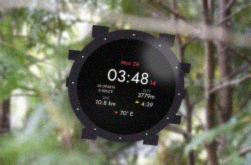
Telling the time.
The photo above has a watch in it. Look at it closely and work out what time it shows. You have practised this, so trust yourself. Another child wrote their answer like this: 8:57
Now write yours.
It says 3:48
